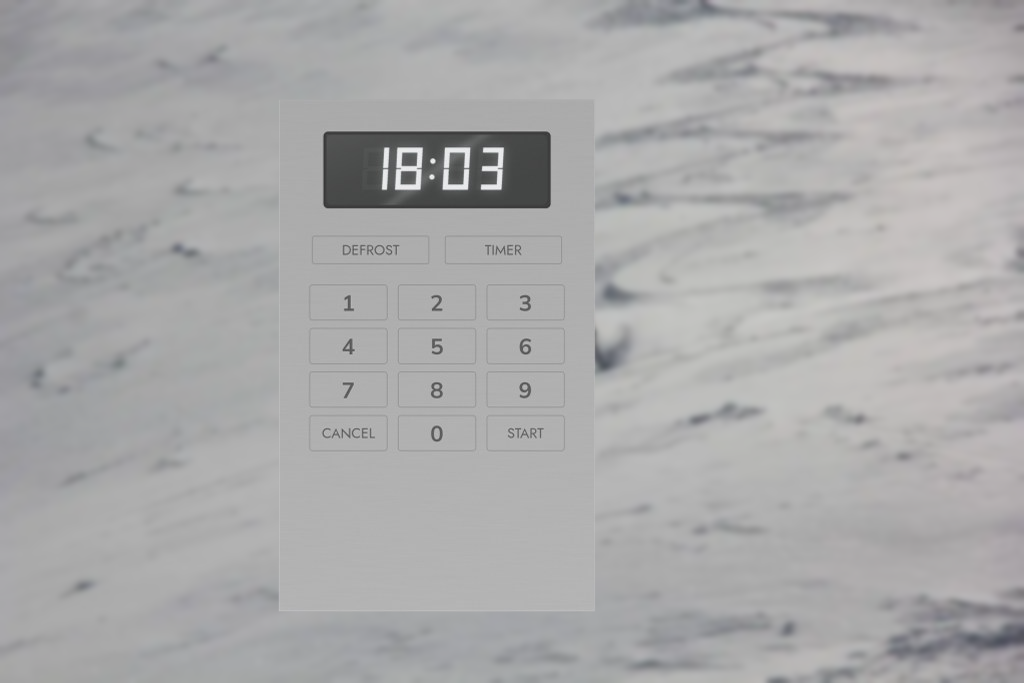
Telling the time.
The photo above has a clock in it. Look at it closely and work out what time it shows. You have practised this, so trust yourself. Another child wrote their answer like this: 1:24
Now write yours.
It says 18:03
